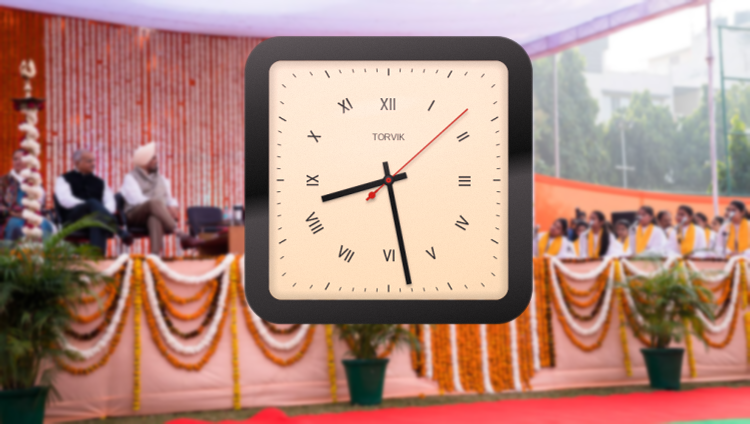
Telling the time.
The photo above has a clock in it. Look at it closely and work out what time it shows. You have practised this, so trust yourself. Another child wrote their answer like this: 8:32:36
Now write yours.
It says 8:28:08
